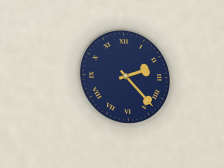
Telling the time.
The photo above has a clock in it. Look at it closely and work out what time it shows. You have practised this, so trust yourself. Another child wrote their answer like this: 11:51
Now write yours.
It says 2:23
